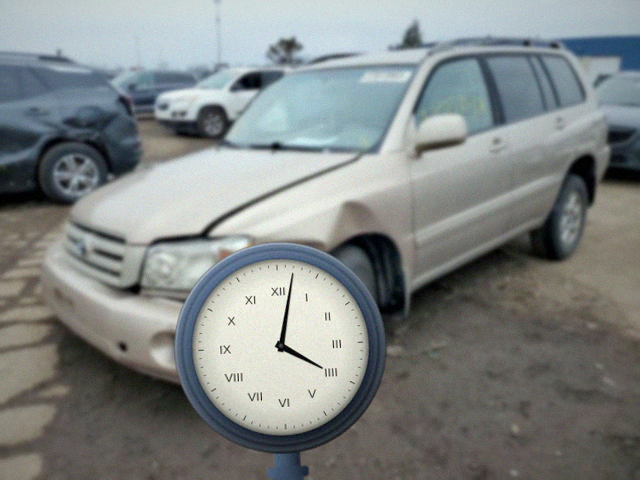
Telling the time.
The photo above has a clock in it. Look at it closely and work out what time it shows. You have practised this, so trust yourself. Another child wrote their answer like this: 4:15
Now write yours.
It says 4:02
